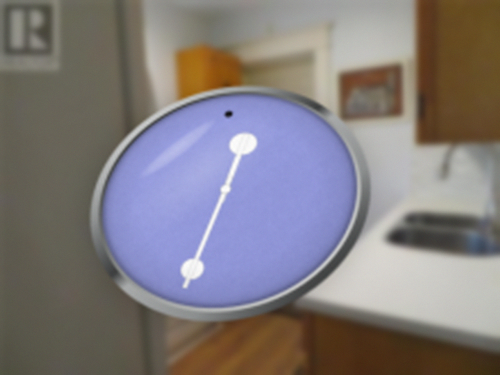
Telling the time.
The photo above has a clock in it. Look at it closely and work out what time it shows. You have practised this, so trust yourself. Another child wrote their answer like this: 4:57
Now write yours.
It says 12:33
